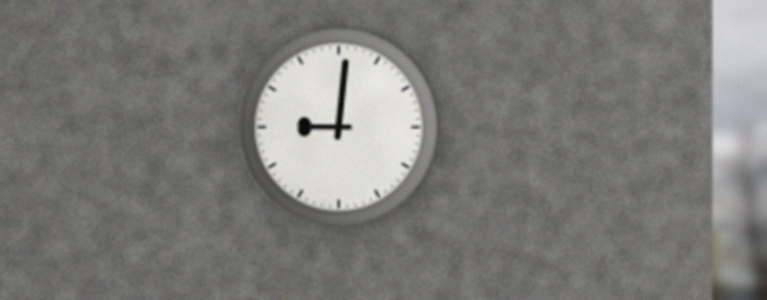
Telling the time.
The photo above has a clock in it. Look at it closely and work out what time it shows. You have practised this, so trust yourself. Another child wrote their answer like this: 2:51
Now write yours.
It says 9:01
